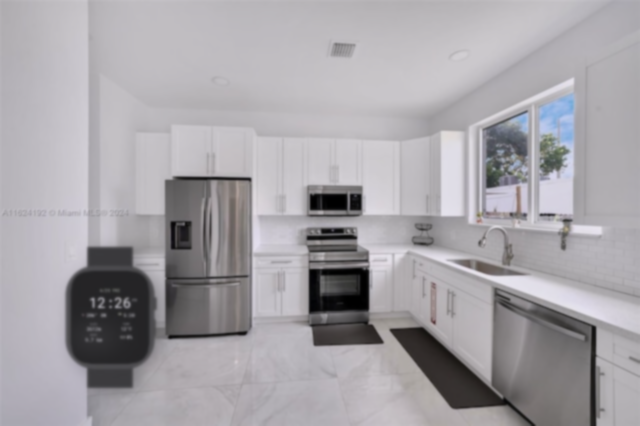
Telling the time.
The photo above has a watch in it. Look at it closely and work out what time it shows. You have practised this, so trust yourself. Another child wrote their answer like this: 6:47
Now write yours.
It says 12:26
